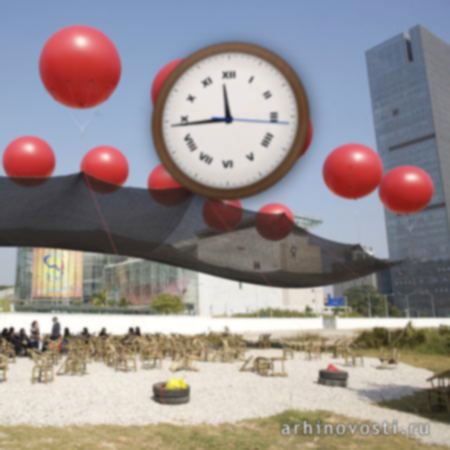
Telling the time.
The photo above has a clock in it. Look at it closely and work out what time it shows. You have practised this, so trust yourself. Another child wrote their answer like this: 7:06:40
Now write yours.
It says 11:44:16
